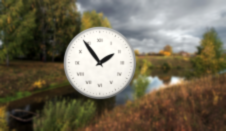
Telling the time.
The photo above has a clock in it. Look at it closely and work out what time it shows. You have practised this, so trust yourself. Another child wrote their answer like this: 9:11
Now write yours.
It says 1:54
